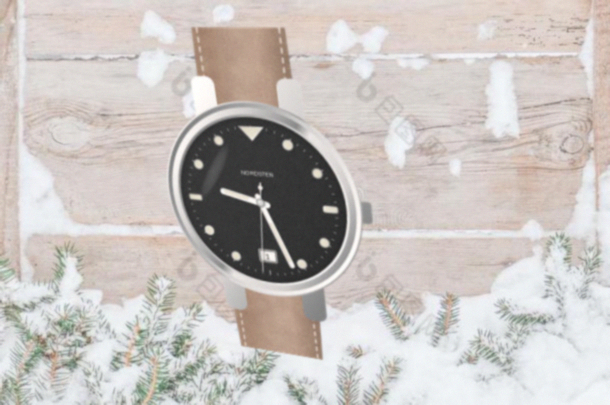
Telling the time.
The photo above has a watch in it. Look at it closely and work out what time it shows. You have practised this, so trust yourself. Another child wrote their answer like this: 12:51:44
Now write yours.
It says 9:26:31
